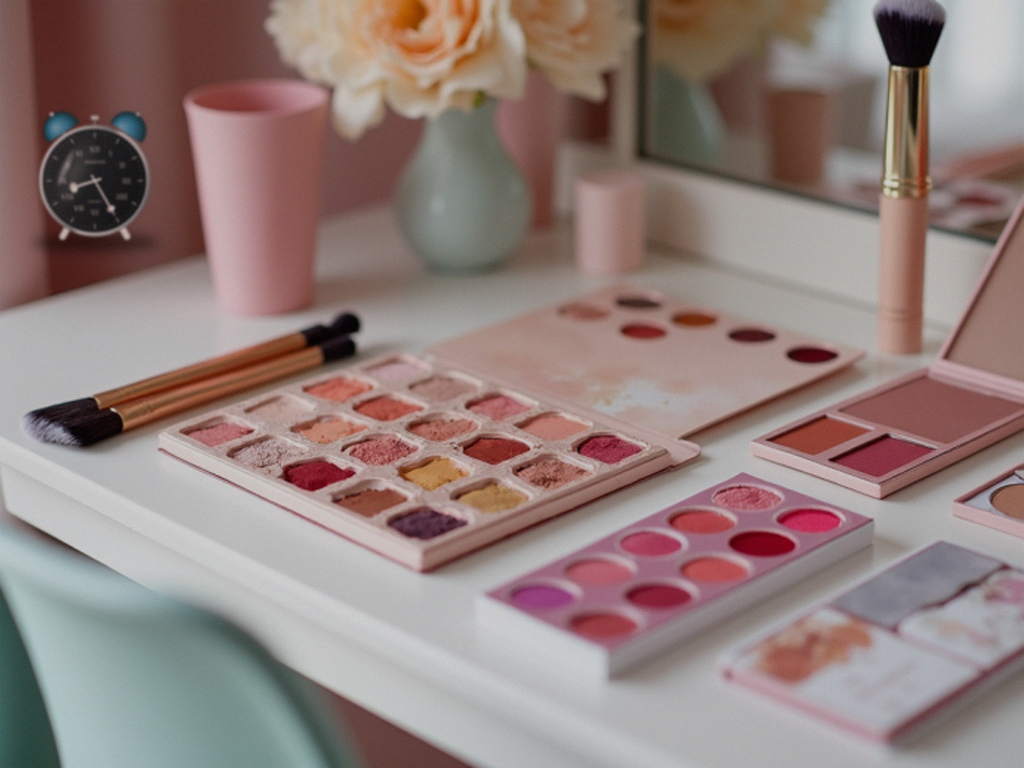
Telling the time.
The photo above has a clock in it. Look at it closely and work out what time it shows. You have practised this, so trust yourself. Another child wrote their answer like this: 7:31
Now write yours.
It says 8:25
